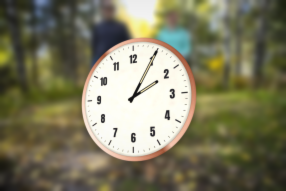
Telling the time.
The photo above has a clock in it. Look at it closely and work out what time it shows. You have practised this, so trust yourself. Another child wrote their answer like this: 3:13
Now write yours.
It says 2:05
